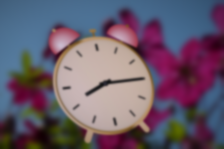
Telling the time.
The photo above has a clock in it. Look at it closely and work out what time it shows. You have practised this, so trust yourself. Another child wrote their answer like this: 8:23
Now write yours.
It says 8:15
